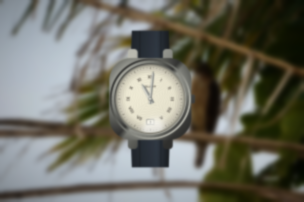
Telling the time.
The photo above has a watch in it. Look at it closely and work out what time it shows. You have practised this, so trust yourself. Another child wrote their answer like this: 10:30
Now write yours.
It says 11:01
